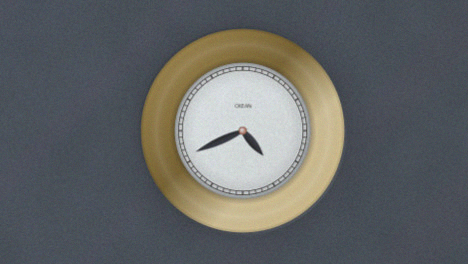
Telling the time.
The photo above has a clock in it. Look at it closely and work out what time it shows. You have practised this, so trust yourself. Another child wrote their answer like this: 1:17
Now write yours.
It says 4:41
